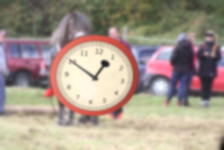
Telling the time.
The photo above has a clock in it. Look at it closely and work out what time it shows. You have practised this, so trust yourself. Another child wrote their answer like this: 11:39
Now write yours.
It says 12:50
